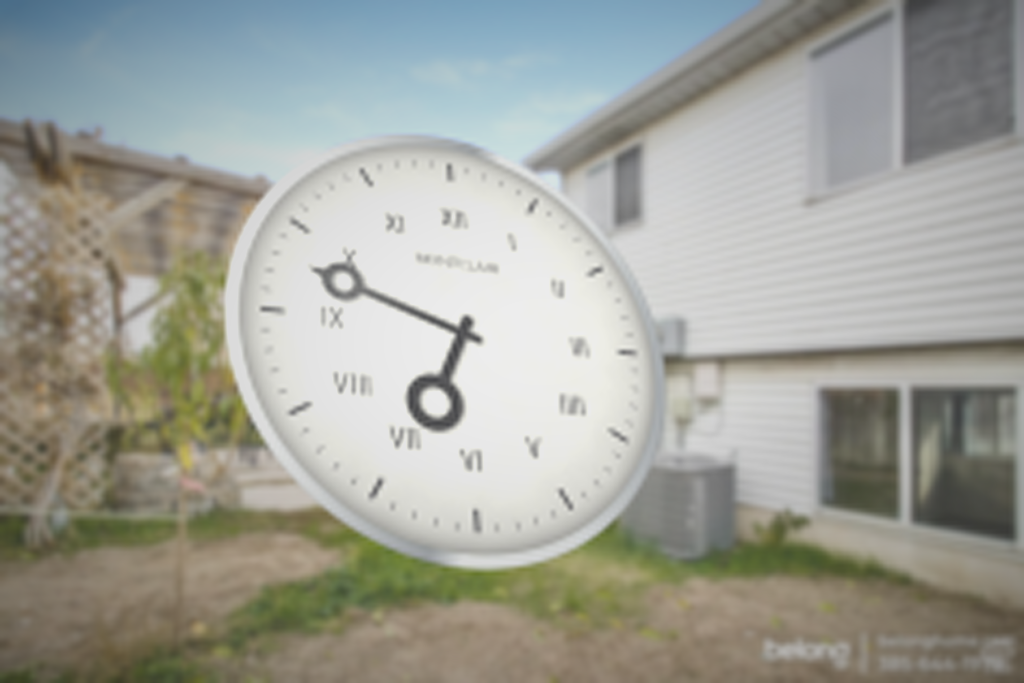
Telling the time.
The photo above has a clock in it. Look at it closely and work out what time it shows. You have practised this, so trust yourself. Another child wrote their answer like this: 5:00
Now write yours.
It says 6:48
